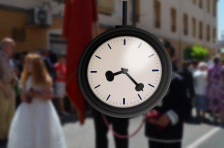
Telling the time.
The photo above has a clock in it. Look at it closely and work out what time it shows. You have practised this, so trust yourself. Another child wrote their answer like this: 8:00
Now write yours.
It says 8:23
